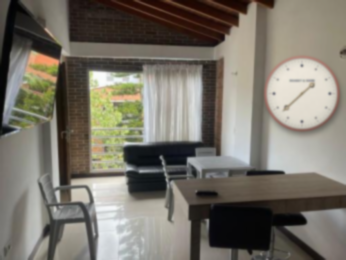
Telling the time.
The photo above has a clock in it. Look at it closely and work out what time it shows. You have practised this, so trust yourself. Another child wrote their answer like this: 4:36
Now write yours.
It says 1:38
